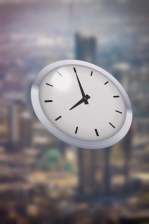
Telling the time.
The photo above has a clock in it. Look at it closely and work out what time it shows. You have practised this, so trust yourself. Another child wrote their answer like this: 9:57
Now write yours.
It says 8:00
